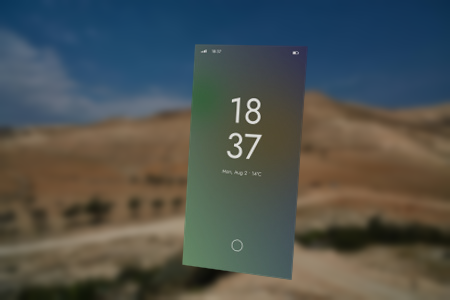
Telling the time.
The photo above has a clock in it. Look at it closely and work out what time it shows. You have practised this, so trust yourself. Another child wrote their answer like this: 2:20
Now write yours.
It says 18:37
